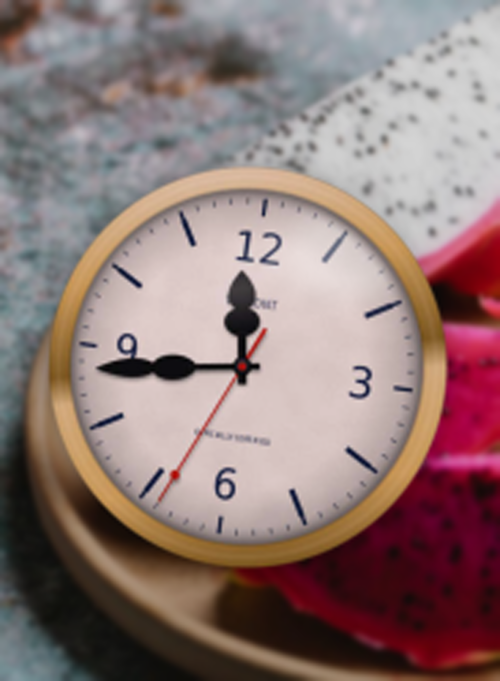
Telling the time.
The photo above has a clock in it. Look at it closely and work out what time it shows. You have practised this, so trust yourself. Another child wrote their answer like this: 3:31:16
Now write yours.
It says 11:43:34
